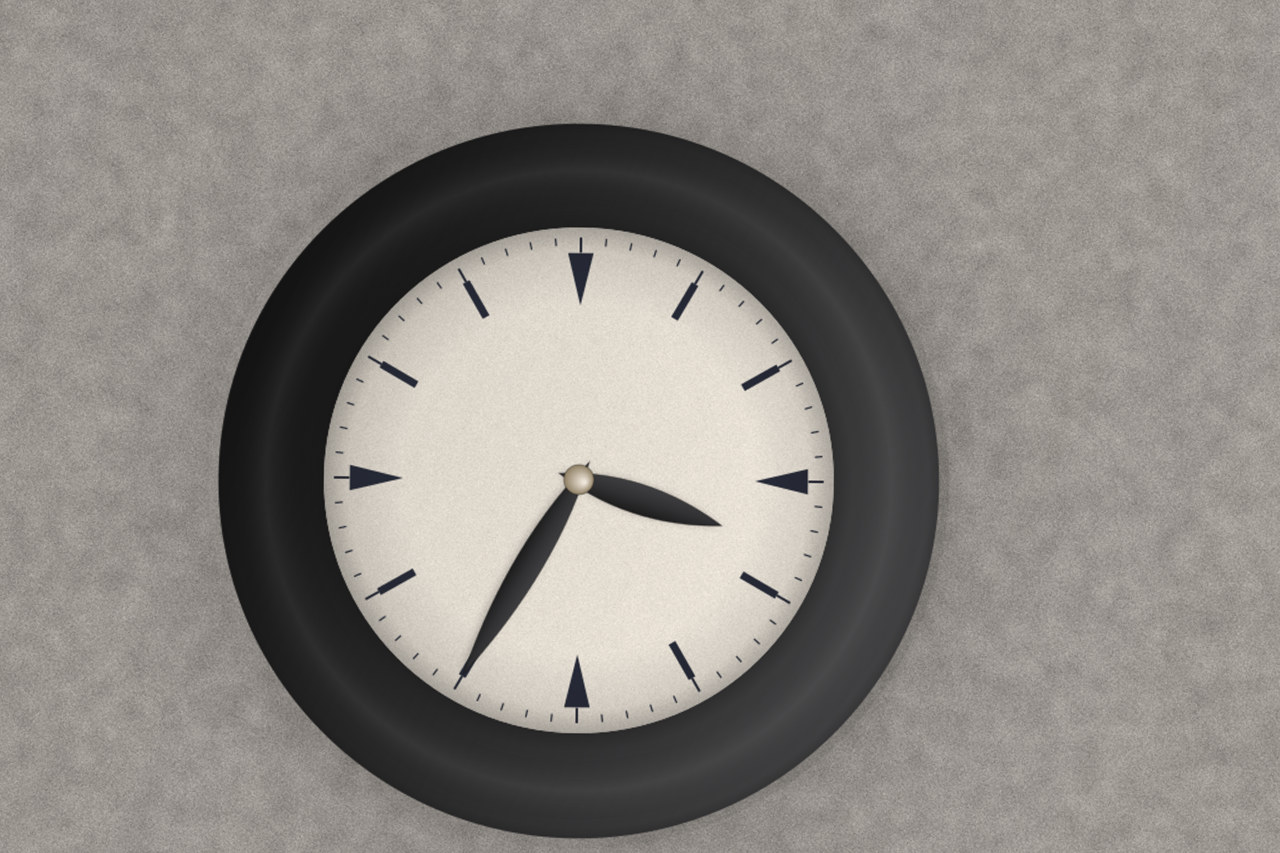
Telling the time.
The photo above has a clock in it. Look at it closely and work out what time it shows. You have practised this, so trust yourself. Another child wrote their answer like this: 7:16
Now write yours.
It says 3:35
